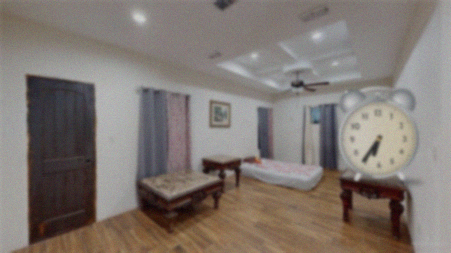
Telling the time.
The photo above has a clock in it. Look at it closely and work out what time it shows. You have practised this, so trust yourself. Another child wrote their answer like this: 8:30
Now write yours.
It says 6:36
